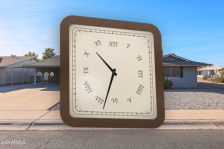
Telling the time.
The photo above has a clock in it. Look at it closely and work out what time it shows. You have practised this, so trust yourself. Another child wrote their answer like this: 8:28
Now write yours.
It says 10:33
